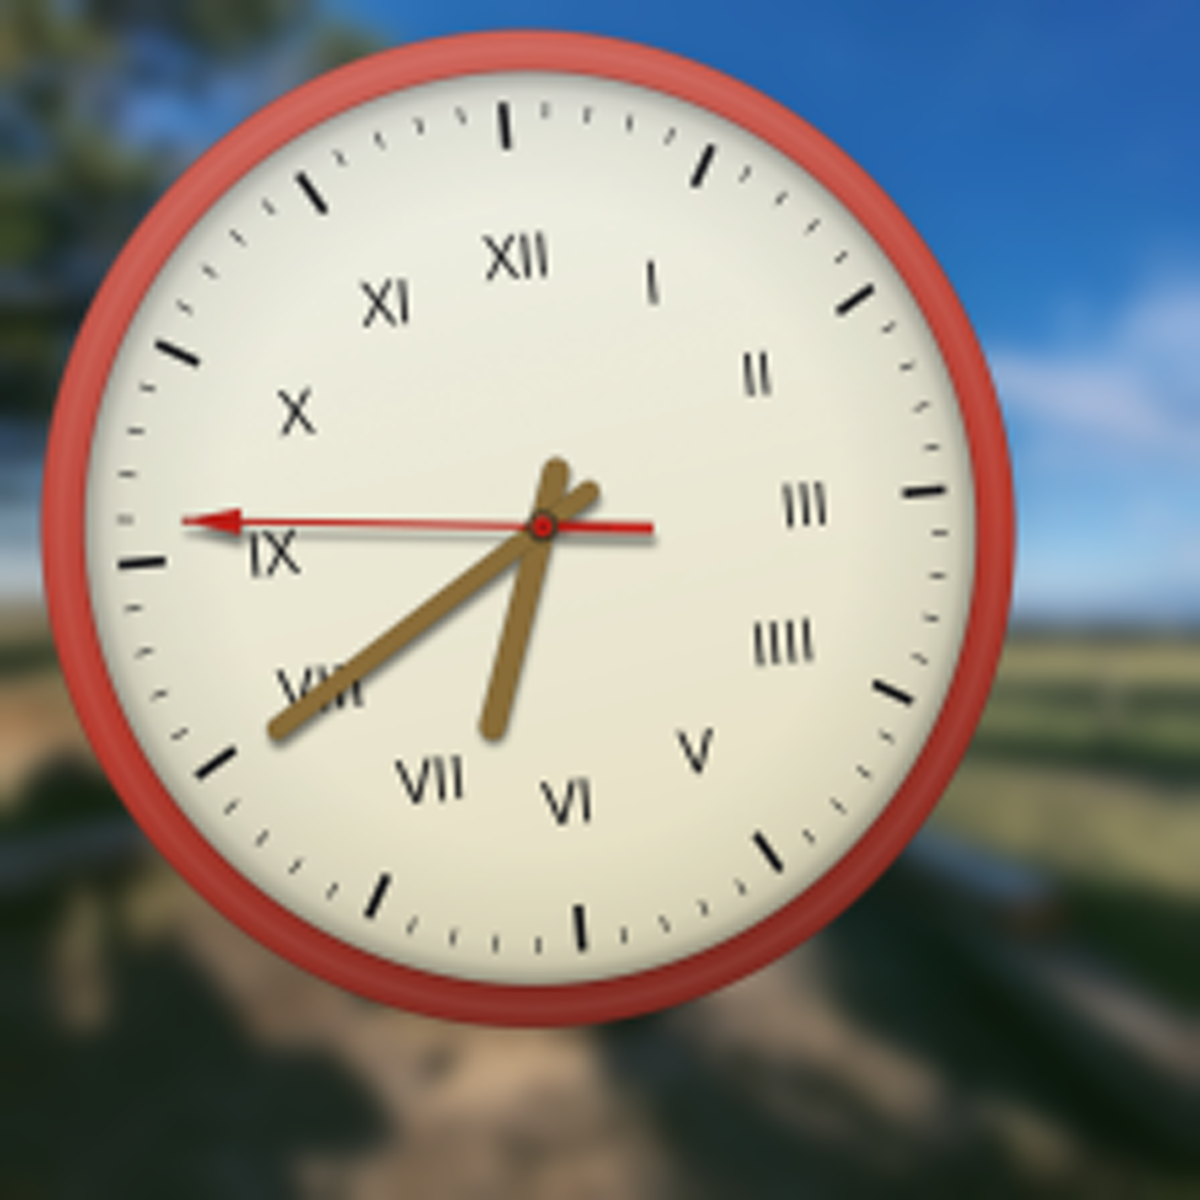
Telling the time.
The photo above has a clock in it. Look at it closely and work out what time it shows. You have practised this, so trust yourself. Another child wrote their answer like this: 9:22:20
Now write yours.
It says 6:39:46
